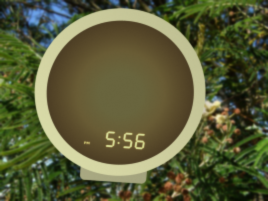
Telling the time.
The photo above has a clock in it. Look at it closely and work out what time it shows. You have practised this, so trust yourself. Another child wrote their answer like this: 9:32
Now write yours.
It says 5:56
